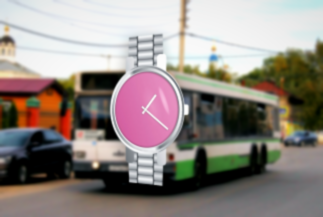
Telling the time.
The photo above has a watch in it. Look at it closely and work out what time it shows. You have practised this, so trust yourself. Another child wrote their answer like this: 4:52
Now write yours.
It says 1:21
